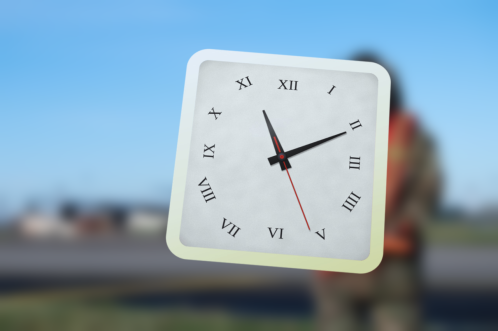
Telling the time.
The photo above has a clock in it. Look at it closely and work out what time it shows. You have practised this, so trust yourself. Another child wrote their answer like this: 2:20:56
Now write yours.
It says 11:10:26
